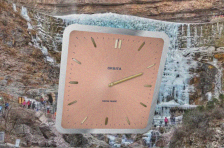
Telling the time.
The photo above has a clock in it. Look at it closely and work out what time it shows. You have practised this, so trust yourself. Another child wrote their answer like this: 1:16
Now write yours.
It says 2:11
